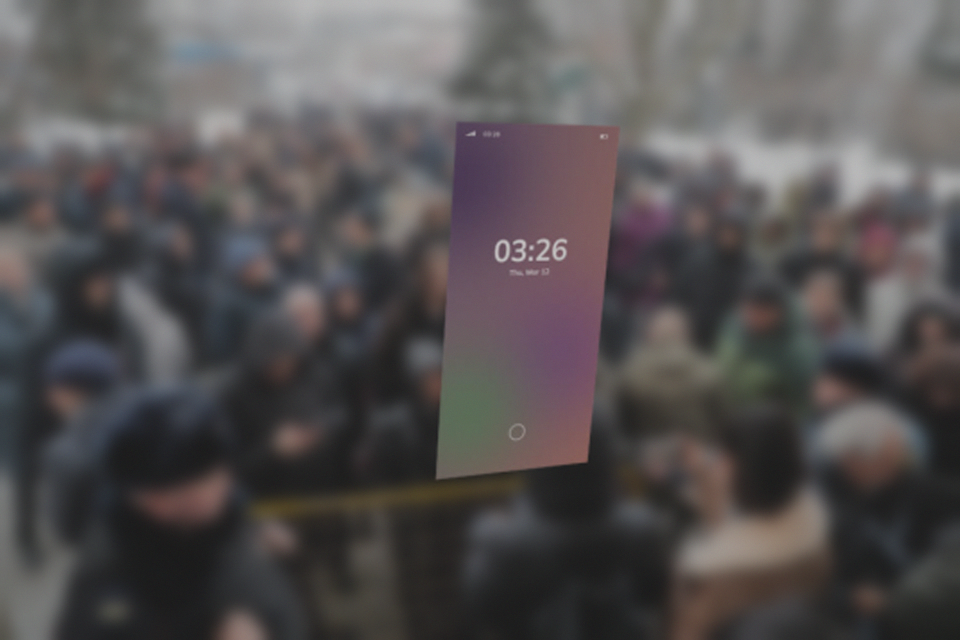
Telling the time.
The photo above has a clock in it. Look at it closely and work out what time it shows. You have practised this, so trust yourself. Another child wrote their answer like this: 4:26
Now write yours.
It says 3:26
